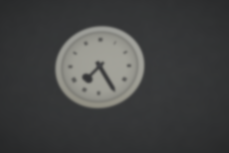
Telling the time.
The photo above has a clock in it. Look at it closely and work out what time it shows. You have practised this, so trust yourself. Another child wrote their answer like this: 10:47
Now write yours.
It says 7:25
